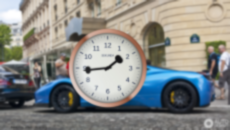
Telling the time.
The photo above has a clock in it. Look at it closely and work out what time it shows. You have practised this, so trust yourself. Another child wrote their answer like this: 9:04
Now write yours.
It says 1:44
